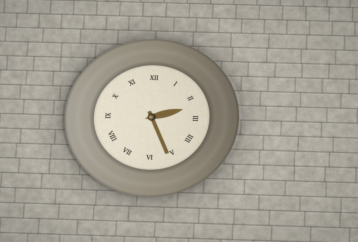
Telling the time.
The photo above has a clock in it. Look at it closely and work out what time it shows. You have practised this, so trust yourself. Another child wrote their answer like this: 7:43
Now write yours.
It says 2:26
